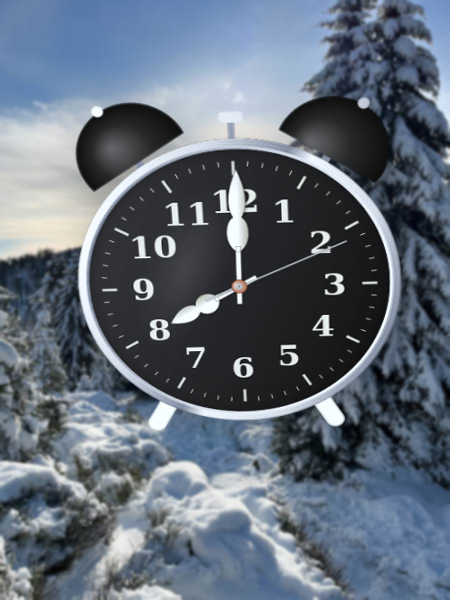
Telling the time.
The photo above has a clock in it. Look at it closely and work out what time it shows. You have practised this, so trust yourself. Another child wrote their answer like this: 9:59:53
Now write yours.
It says 8:00:11
